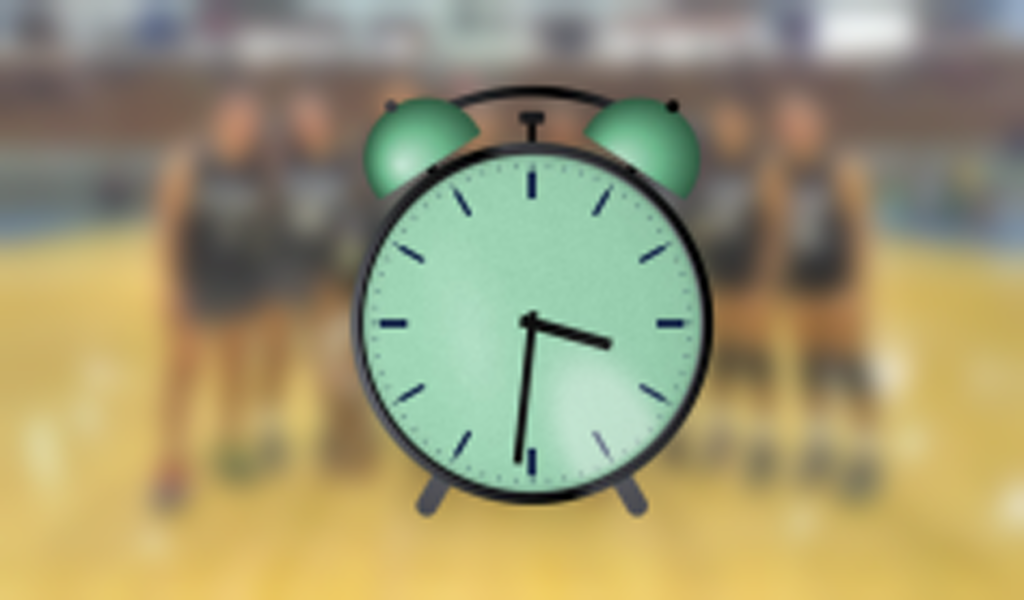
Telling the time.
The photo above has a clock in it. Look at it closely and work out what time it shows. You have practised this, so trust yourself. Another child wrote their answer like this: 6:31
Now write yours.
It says 3:31
